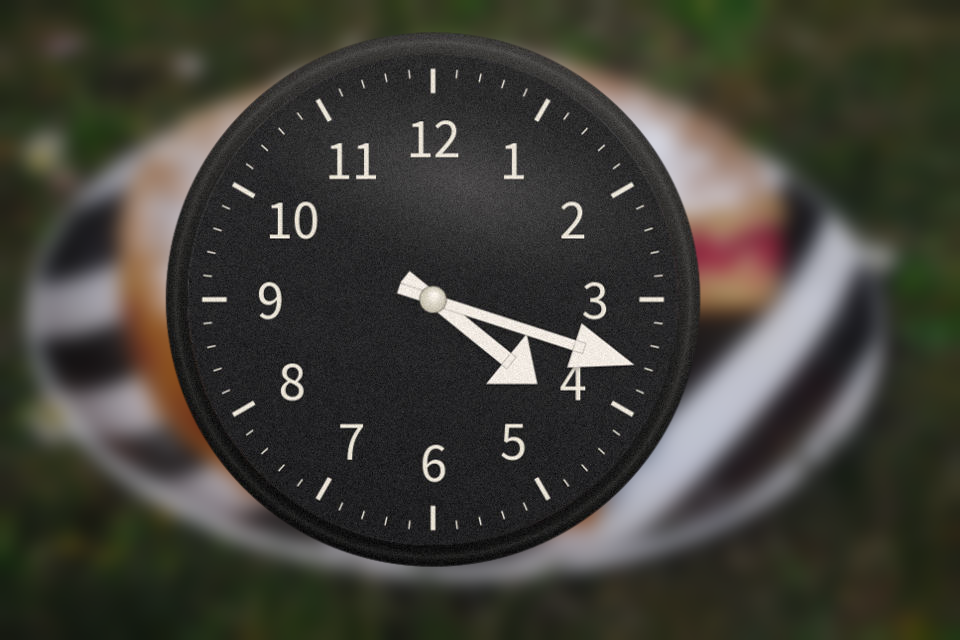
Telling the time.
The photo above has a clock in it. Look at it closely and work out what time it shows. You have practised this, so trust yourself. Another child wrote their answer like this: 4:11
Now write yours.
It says 4:18
